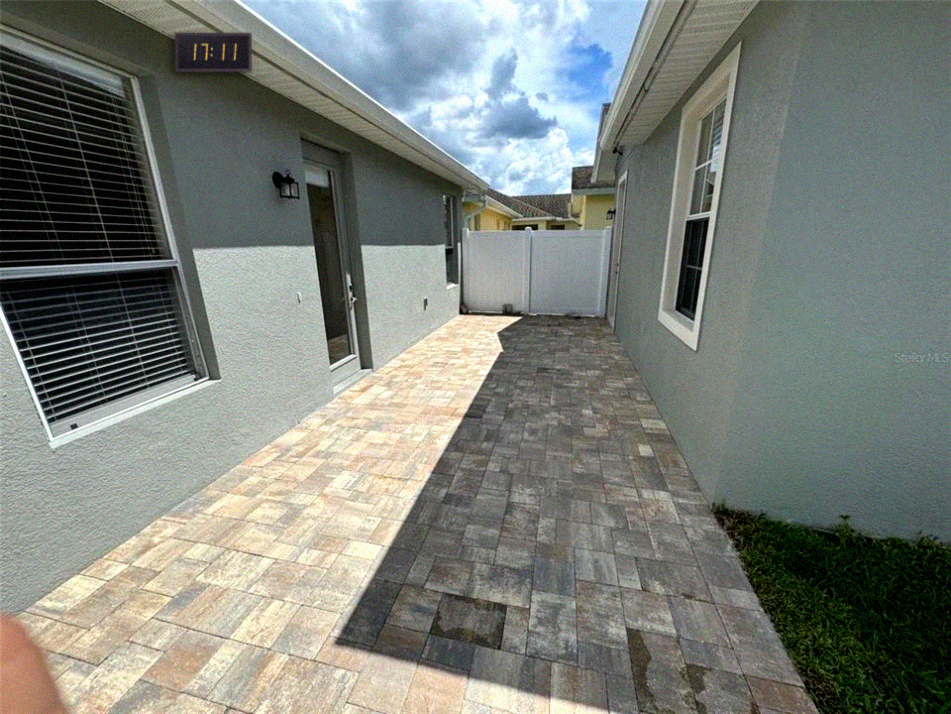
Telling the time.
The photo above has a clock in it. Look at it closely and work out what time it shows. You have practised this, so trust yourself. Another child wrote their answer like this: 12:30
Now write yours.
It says 17:11
